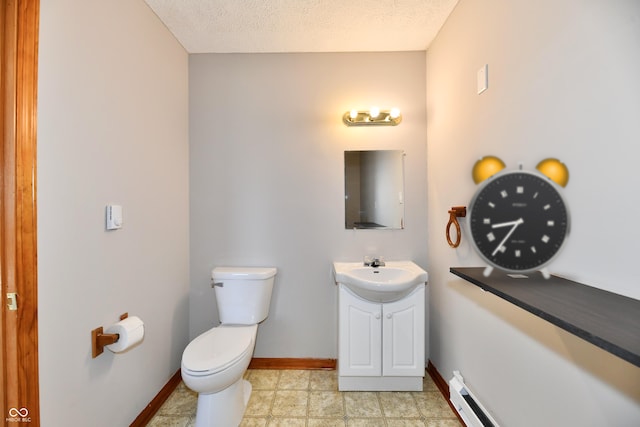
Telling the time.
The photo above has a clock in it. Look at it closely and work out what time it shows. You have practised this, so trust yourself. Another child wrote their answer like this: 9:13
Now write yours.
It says 8:36
